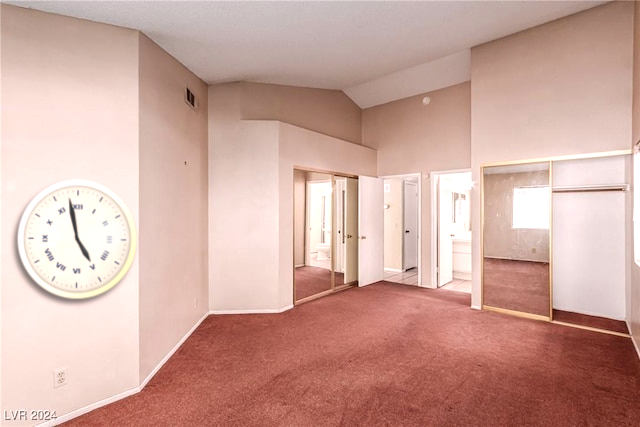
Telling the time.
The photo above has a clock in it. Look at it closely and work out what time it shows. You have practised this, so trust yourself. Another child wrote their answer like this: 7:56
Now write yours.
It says 4:58
